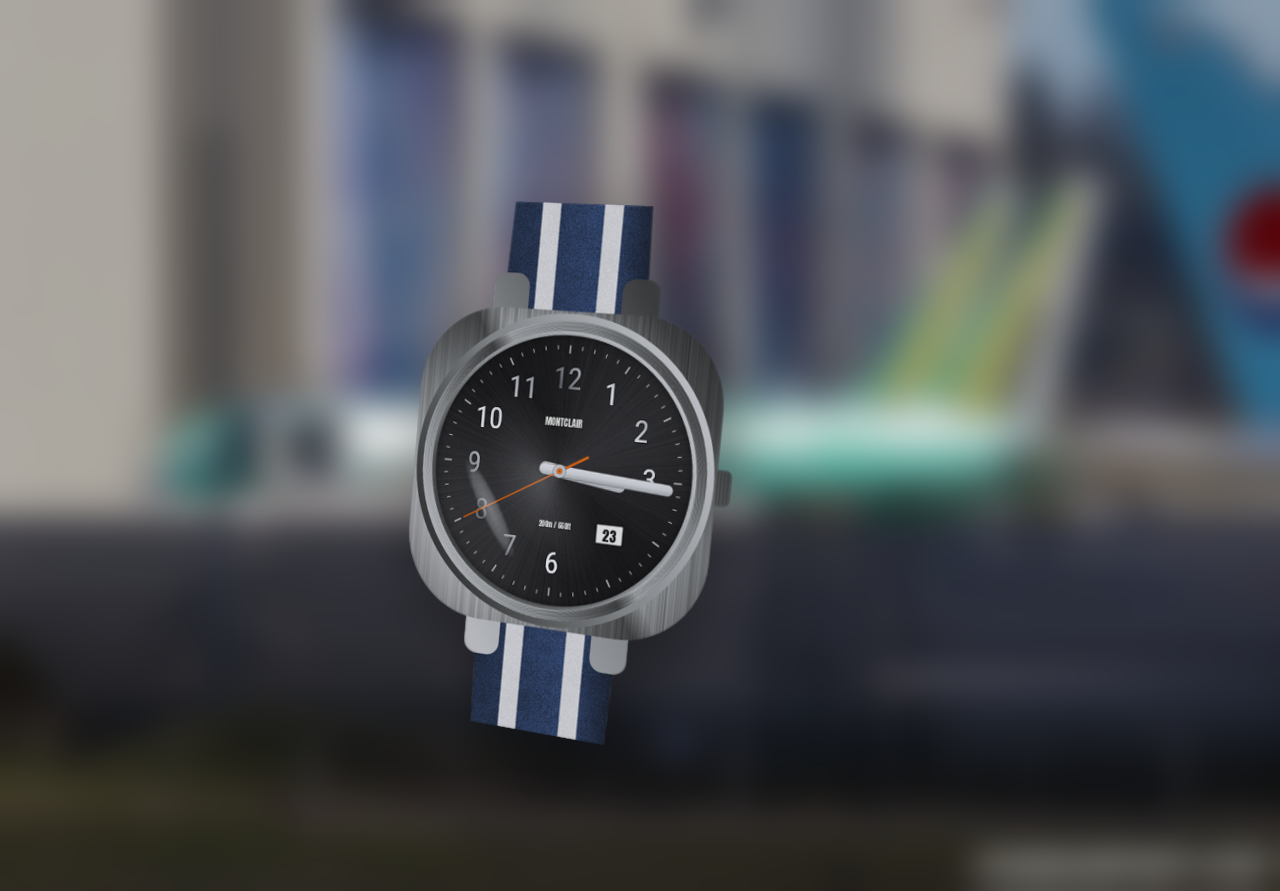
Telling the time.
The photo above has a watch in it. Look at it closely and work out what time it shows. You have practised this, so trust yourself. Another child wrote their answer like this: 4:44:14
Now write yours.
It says 3:15:40
